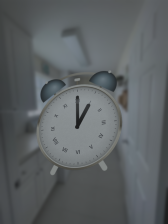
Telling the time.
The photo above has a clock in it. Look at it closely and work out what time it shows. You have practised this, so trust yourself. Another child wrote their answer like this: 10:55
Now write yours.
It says 1:00
